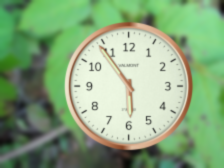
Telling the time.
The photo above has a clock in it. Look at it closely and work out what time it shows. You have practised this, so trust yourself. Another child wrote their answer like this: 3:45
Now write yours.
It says 5:54
